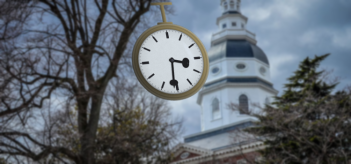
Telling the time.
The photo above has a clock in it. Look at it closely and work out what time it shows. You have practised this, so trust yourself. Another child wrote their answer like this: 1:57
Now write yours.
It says 3:31
